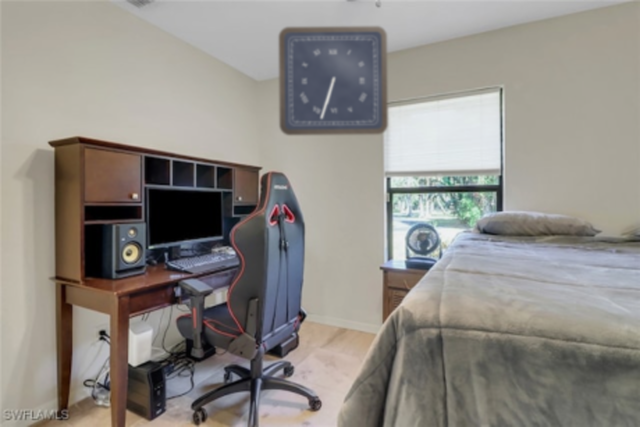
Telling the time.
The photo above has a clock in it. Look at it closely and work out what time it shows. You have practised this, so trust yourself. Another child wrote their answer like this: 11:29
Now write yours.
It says 6:33
